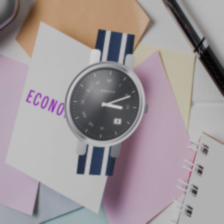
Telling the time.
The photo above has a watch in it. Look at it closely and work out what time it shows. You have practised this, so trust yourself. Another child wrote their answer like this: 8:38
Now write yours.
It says 3:11
